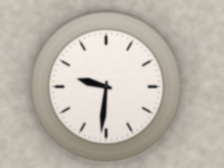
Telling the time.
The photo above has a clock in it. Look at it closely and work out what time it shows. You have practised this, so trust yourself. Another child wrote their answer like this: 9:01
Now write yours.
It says 9:31
